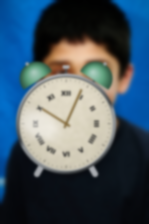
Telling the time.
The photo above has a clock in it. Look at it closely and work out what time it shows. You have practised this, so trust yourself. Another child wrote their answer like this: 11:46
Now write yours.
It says 10:04
